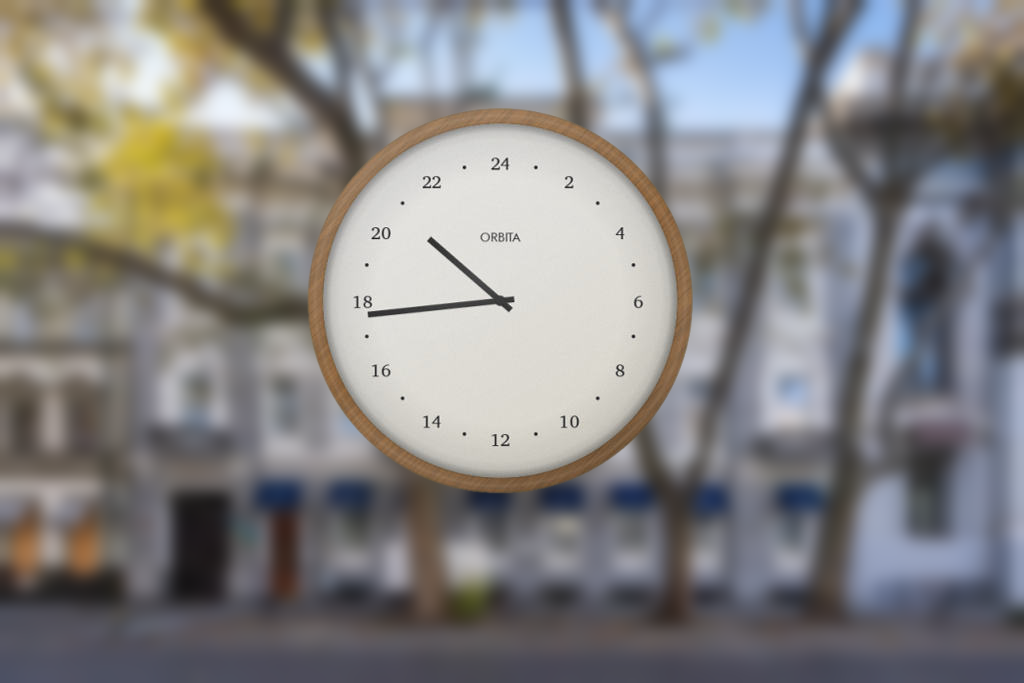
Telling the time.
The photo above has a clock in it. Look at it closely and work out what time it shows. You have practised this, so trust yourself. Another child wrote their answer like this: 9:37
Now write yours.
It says 20:44
